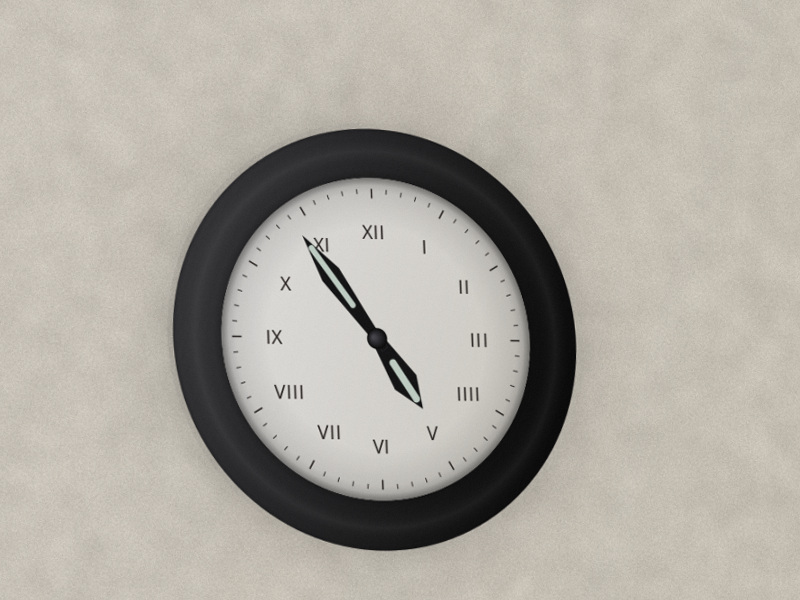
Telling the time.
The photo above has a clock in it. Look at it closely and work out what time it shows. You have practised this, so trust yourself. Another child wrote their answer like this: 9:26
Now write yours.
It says 4:54
